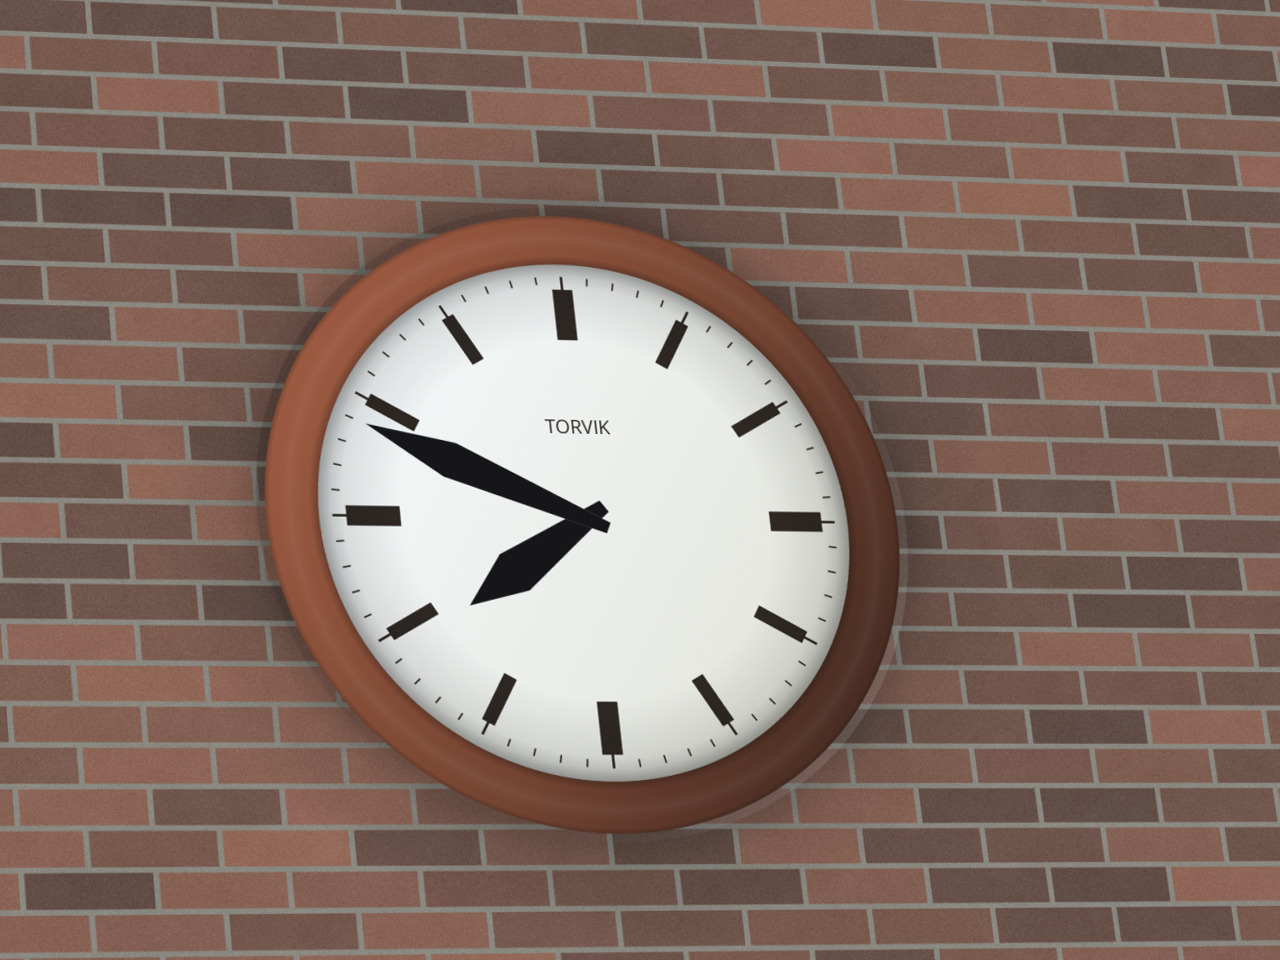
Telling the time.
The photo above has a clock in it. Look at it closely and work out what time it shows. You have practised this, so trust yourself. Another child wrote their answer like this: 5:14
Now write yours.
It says 7:49
